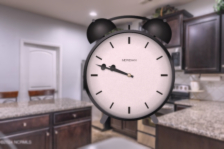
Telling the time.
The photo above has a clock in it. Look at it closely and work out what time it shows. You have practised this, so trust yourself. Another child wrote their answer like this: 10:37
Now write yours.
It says 9:48
